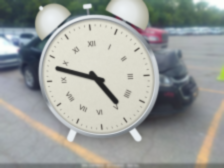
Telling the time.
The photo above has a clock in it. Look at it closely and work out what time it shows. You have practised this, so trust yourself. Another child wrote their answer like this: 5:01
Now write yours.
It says 4:48
